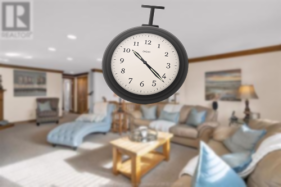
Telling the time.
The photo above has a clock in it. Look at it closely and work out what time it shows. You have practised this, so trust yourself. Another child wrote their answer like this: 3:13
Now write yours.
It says 10:22
